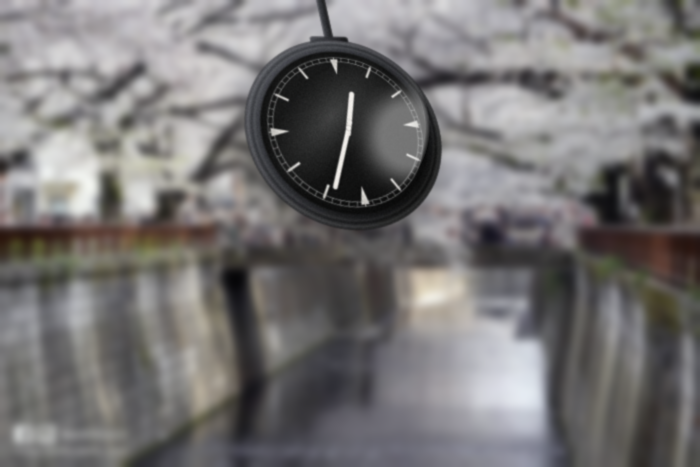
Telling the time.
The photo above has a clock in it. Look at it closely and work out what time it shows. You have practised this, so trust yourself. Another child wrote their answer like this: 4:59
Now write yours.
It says 12:34
